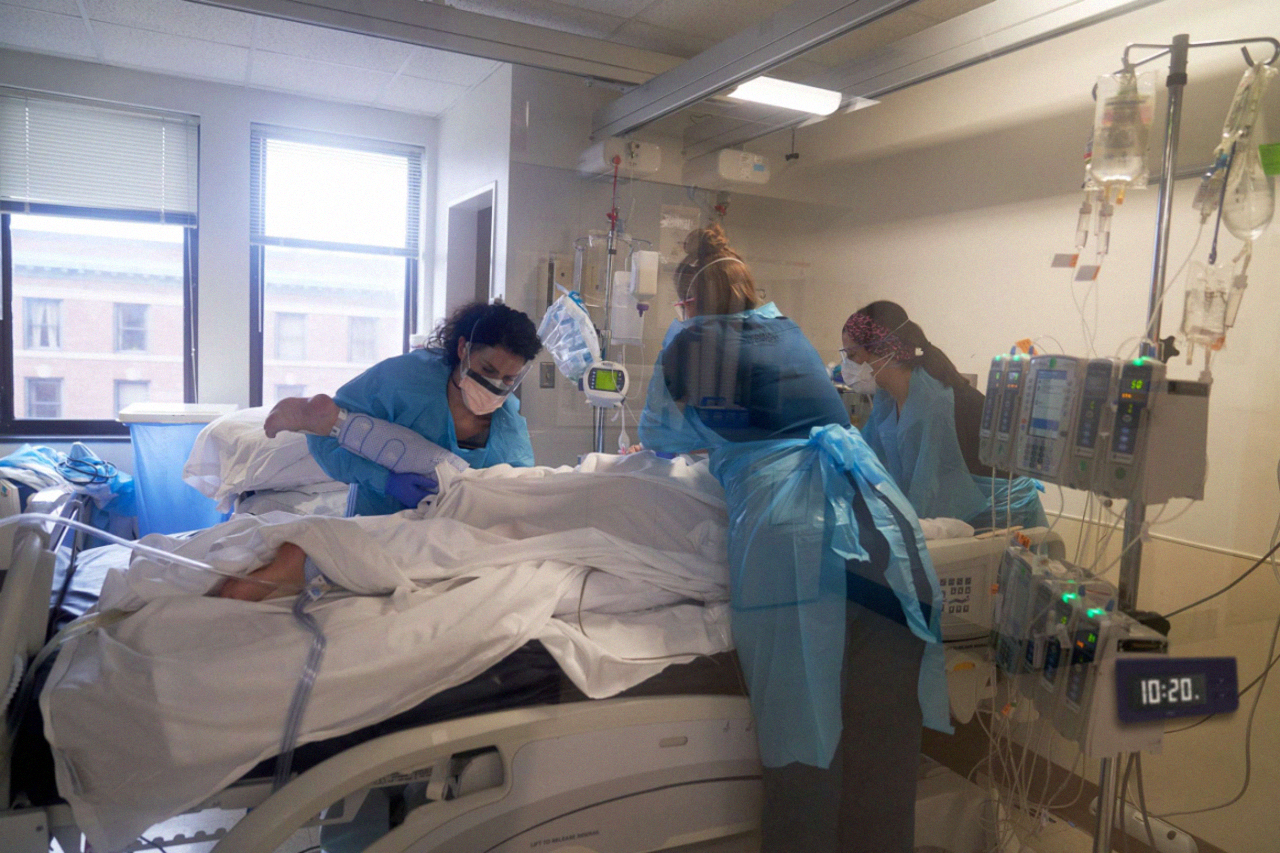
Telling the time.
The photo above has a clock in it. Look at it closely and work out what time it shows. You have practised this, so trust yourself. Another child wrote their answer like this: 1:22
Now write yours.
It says 10:20
